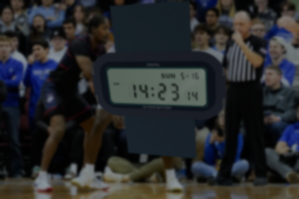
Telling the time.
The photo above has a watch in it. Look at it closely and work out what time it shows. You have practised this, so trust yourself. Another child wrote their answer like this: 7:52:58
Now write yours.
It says 14:23:14
